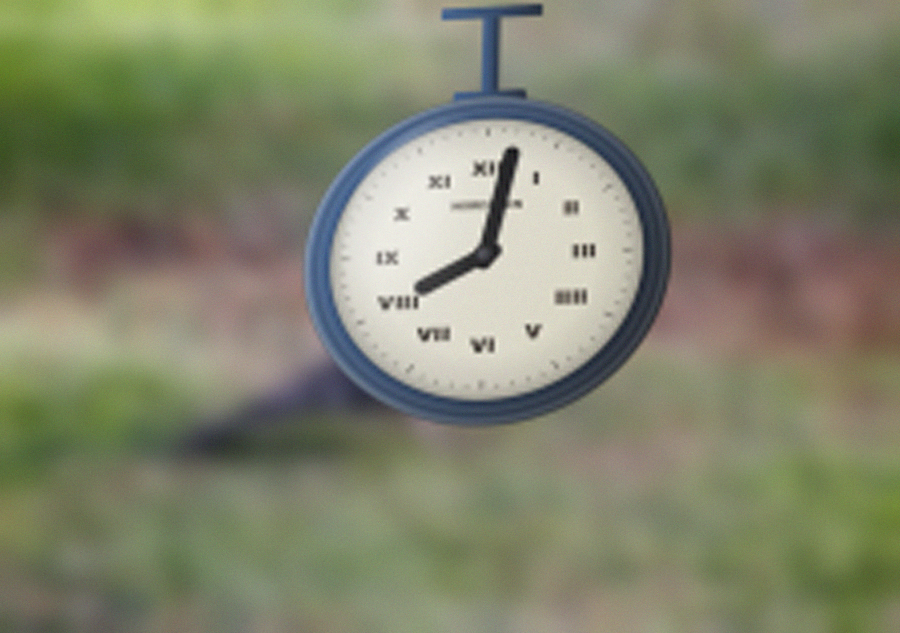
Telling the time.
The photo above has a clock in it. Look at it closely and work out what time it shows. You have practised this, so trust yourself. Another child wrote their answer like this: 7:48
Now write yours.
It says 8:02
